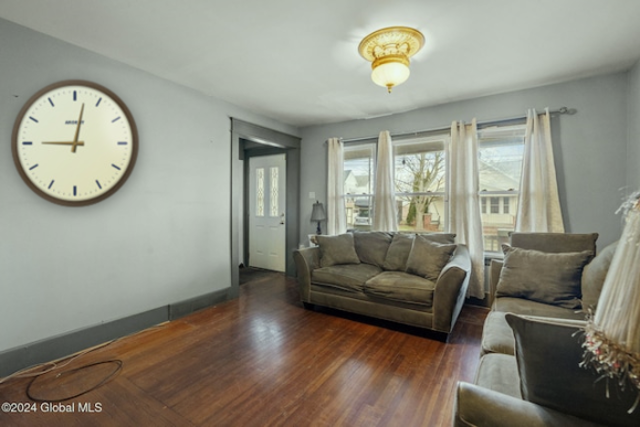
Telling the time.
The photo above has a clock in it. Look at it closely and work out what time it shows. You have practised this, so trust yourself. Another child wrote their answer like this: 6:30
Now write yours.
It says 9:02
